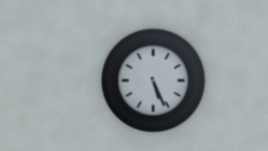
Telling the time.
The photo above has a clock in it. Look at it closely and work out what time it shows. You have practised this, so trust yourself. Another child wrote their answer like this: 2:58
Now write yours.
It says 5:26
